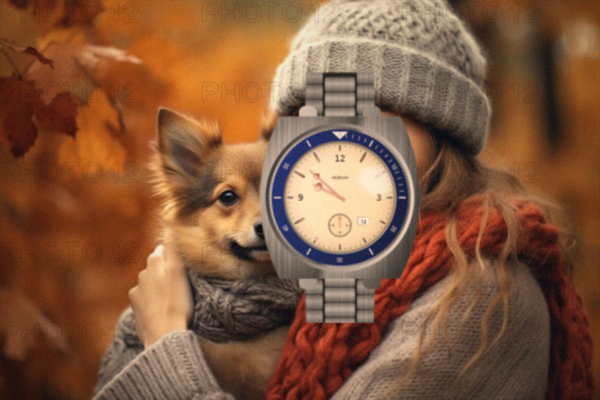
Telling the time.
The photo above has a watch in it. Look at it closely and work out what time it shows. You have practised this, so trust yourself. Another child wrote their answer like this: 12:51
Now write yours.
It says 9:52
